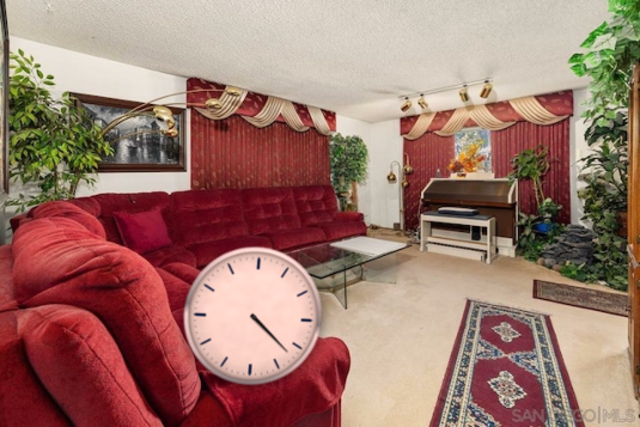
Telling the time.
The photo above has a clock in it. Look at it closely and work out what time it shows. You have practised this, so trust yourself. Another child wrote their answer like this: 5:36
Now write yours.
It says 4:22
